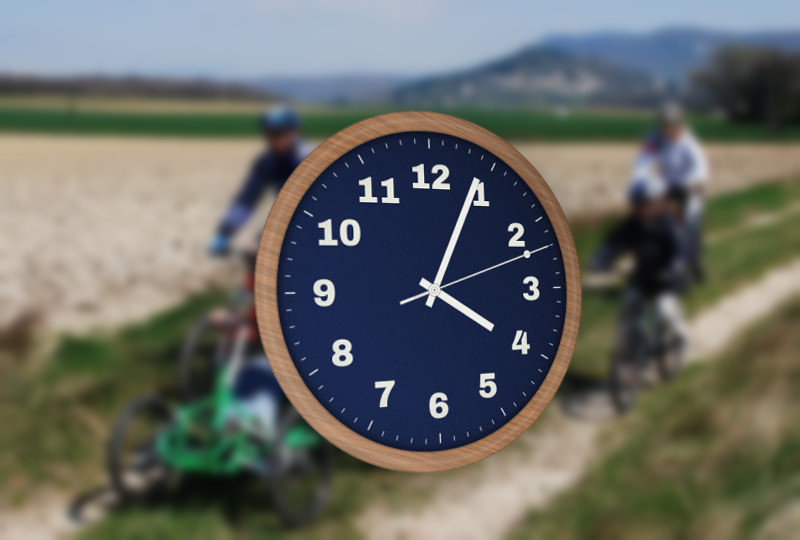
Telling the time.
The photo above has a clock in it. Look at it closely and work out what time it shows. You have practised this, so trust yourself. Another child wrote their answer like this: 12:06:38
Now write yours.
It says 4:04:12
